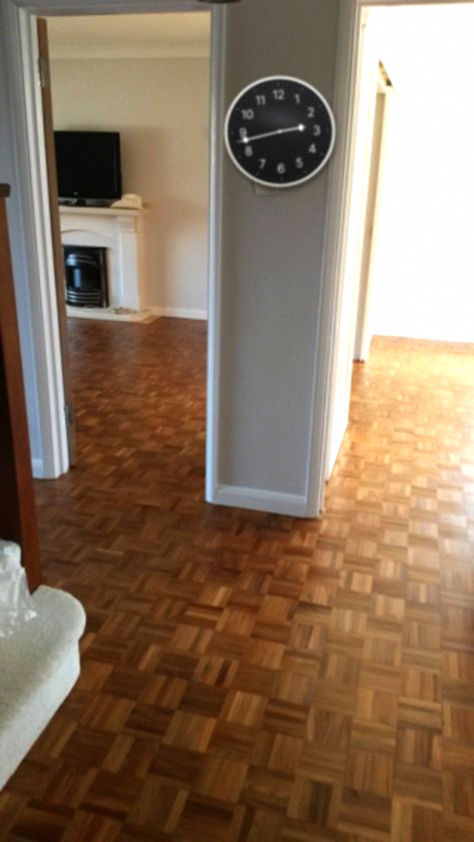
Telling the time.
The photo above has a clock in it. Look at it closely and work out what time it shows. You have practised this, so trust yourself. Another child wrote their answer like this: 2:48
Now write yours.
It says 2:43
